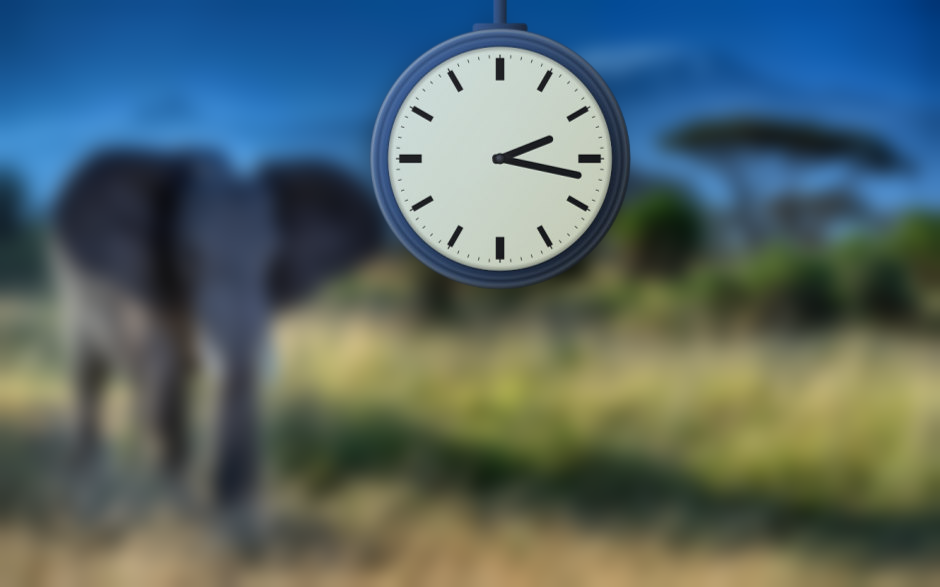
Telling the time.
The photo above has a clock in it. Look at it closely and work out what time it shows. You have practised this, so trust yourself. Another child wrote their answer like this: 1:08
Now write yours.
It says 2:17
